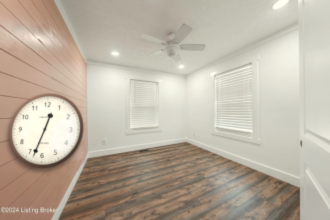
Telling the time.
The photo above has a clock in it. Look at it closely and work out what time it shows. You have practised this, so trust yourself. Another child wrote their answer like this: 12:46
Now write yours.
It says 12:33
